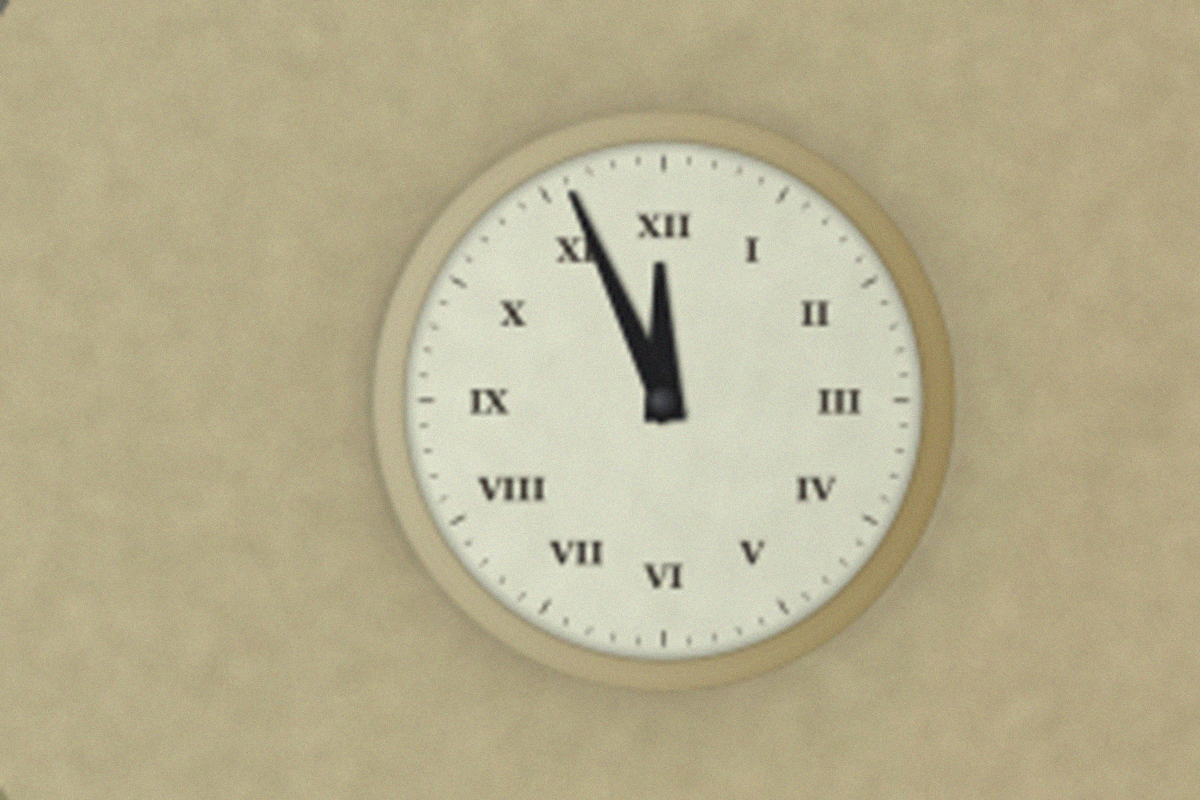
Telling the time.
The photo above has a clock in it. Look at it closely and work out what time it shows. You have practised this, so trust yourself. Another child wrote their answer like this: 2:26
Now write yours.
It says 11:56
